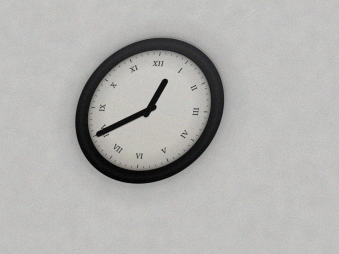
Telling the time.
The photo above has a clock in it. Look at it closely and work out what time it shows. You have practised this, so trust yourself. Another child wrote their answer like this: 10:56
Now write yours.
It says 12:40
